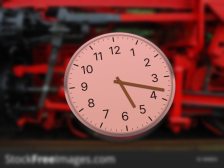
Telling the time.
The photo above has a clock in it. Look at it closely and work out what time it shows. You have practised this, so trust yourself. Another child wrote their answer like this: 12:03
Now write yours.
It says 5:18
